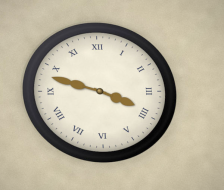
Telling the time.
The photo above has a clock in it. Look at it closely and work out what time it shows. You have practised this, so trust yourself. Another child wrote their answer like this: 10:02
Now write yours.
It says 3:48
